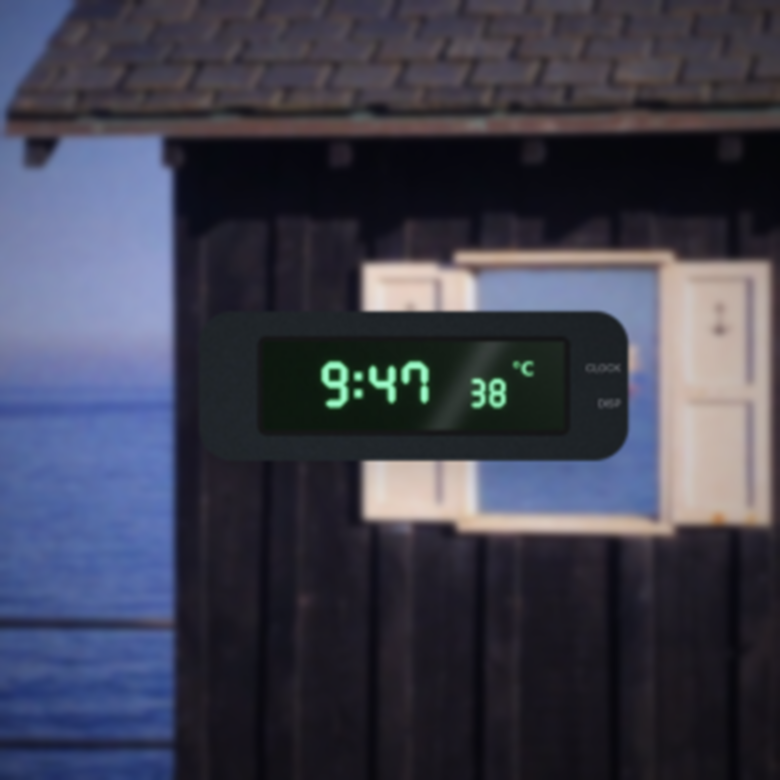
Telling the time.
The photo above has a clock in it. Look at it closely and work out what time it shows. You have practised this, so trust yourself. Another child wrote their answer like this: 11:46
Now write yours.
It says 9:47
